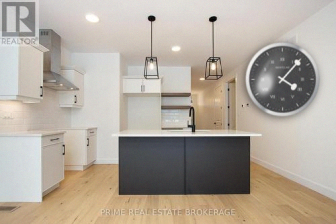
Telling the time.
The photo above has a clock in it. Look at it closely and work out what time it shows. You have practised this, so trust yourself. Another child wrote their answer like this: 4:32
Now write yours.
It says 4:07
